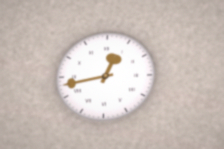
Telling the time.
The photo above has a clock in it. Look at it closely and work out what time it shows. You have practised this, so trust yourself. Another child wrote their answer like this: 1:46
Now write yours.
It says 12:43
